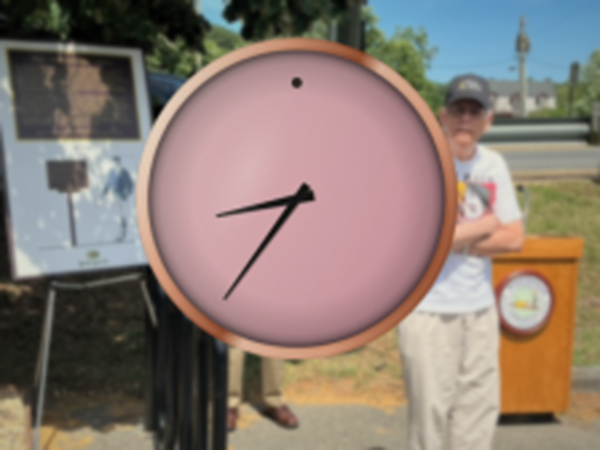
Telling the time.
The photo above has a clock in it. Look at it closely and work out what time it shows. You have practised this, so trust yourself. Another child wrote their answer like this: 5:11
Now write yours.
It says 8:36
